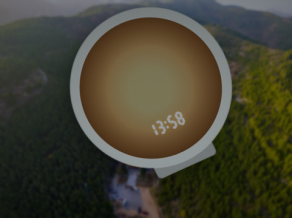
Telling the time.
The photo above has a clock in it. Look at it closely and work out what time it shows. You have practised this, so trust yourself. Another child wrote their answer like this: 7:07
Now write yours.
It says 13:58
